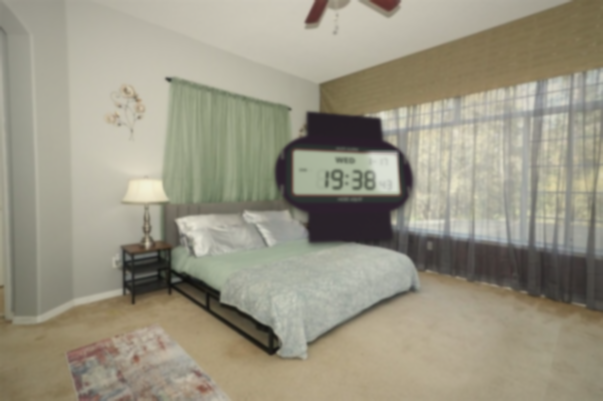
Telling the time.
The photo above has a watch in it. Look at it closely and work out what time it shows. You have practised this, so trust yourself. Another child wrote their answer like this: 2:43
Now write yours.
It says 19:38
